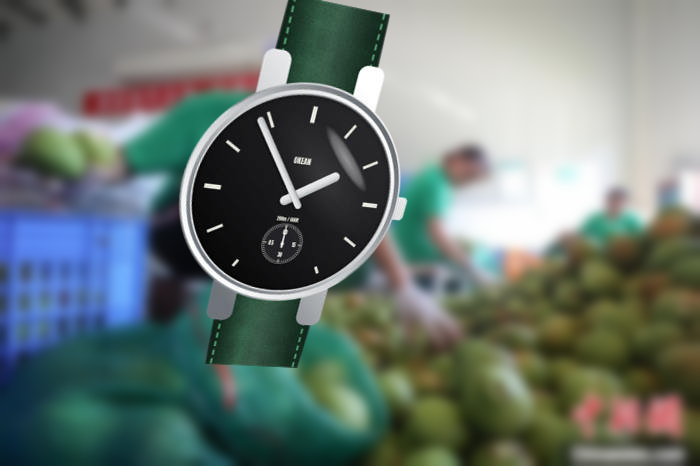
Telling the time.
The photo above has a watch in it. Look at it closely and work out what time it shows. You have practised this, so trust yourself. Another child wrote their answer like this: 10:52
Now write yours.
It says 1:54
